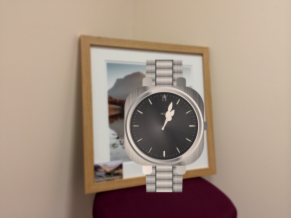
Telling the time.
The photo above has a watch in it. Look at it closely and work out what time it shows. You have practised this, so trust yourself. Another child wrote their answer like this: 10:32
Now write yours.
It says 1:03
